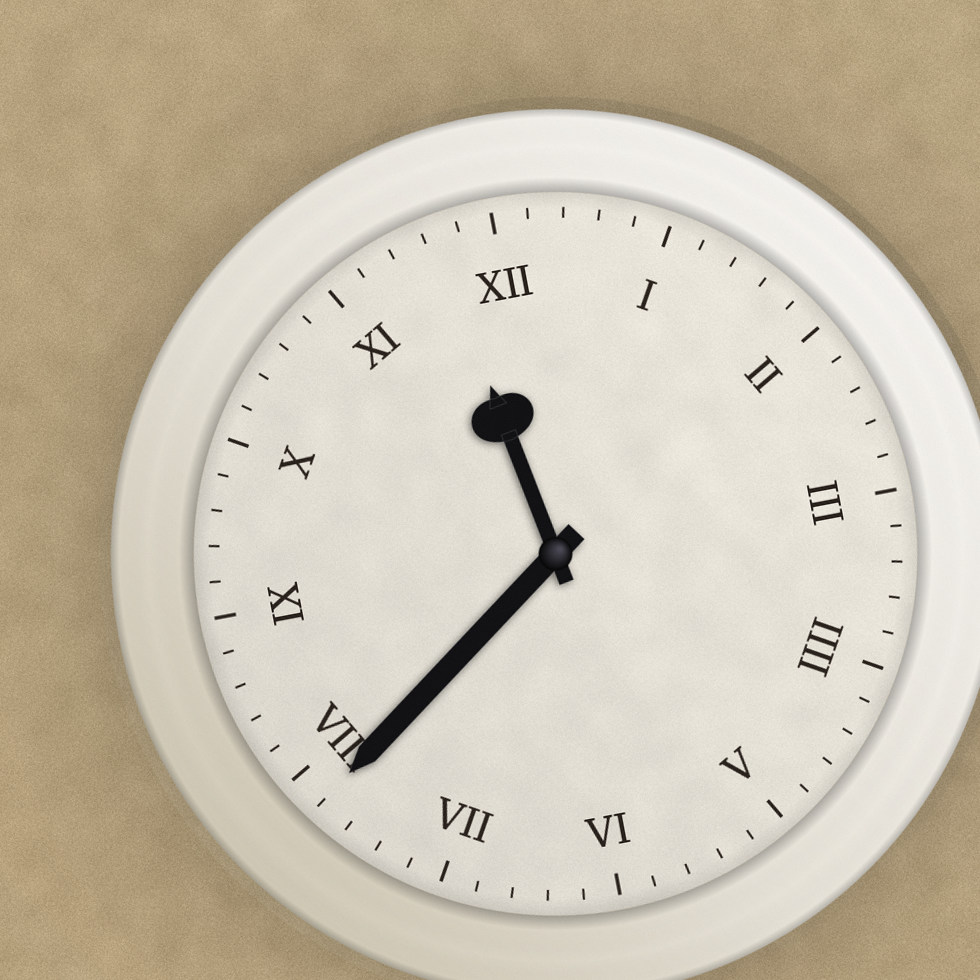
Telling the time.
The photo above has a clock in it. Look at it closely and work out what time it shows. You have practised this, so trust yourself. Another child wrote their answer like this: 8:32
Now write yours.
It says 11:39
